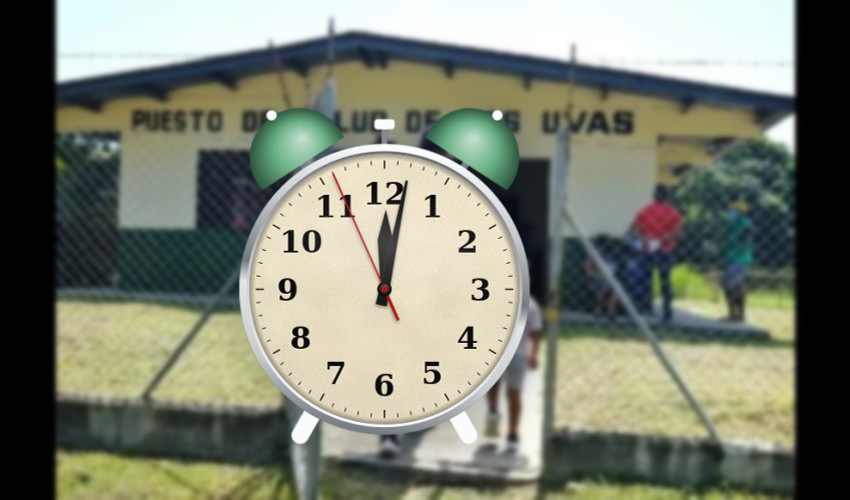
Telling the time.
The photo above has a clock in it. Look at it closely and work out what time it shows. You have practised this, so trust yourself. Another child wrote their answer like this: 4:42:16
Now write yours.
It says 12:01:56
